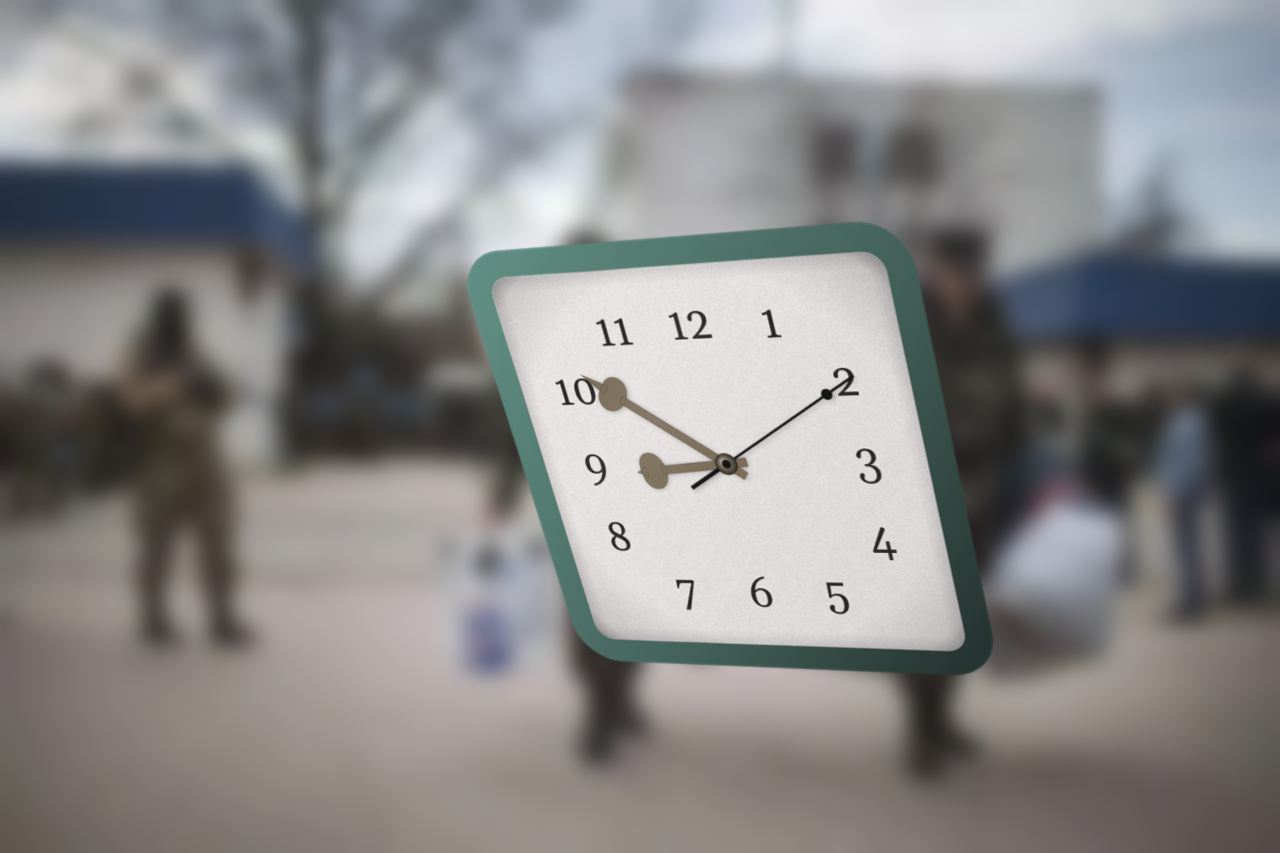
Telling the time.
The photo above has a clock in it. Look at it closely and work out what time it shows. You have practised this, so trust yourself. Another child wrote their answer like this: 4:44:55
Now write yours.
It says 8:51:10
